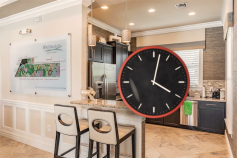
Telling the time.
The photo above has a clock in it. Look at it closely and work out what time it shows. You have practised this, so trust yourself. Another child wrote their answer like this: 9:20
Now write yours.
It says 4:02
